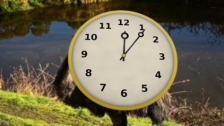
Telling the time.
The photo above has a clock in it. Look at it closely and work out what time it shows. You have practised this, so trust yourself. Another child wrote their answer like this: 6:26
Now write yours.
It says 12:06
